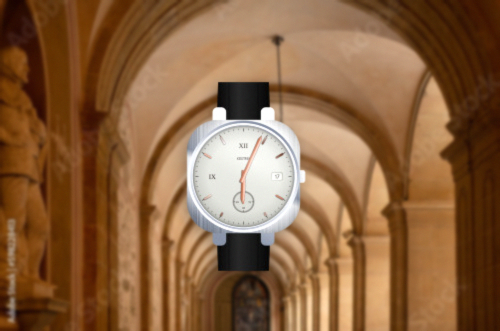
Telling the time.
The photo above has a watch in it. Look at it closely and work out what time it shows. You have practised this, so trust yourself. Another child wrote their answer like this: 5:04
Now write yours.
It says 6:04
